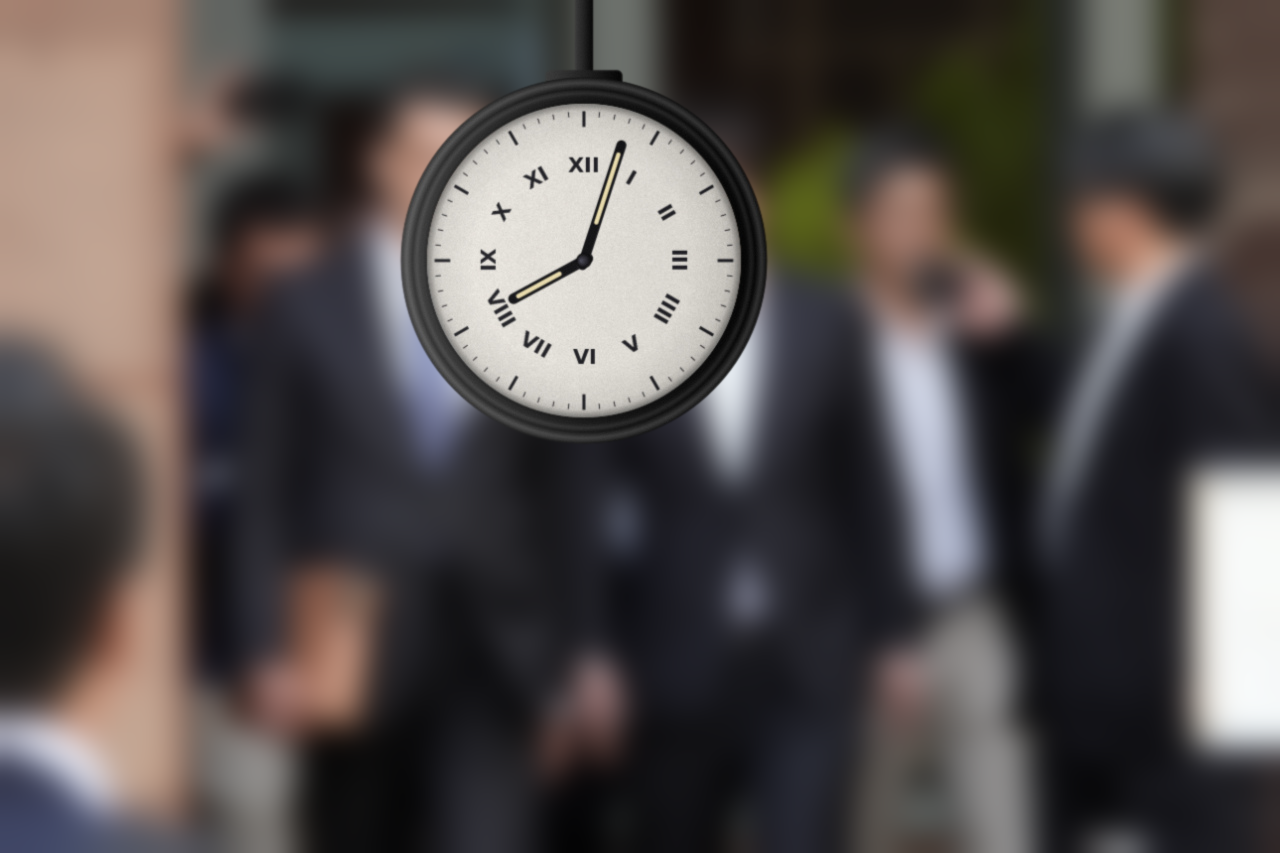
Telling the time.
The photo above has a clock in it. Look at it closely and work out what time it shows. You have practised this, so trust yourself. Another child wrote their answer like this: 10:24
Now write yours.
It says 8:03
